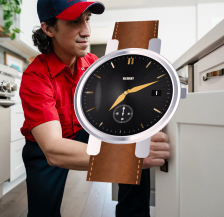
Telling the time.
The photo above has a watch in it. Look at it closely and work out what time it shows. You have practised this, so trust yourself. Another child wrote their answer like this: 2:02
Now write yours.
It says 7:11
